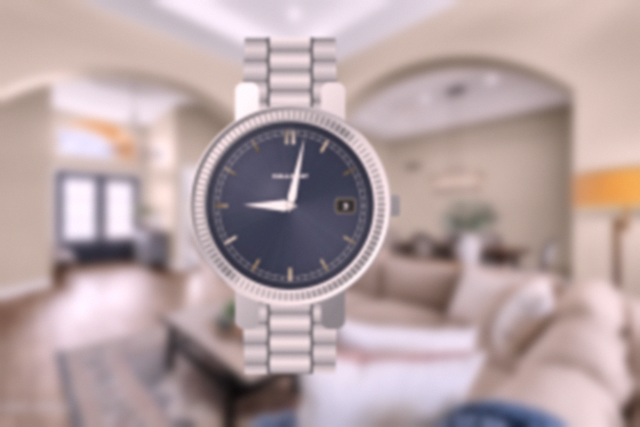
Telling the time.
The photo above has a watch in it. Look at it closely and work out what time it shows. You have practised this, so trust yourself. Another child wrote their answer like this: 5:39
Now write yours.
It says 9:02
